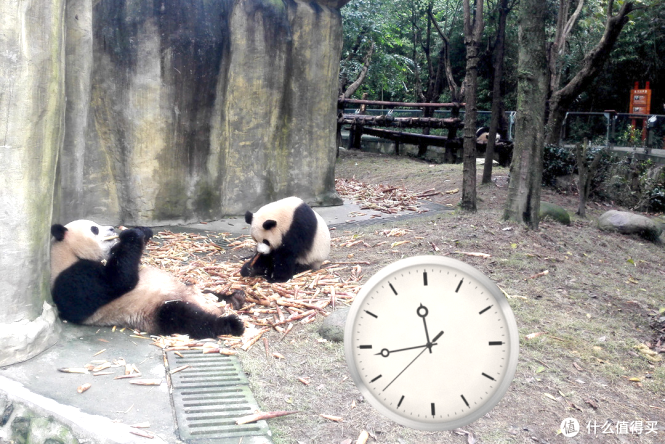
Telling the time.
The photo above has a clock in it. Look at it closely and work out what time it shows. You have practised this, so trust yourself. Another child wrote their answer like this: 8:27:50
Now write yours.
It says 11:43:38
